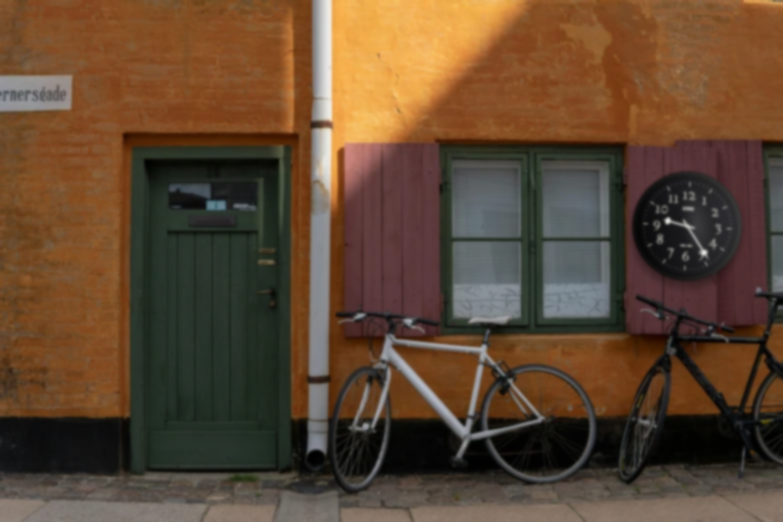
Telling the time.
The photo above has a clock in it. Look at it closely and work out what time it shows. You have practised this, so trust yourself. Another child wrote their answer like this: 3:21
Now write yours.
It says 9:24
